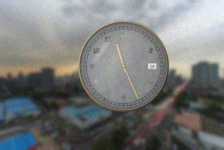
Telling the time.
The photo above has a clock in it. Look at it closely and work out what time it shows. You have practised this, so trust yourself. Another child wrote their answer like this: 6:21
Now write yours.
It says 11:26
